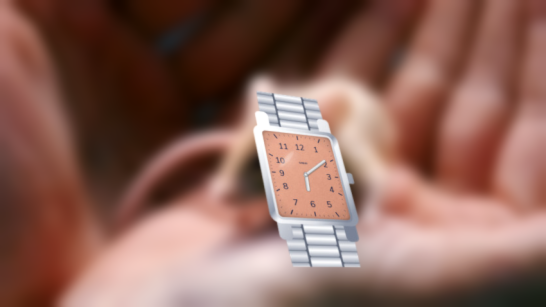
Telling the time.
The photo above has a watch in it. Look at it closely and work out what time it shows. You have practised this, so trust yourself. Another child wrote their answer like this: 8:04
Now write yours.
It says 6:09
